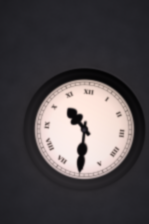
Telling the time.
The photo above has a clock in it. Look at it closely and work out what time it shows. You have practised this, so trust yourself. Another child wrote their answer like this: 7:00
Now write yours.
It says 10:30
